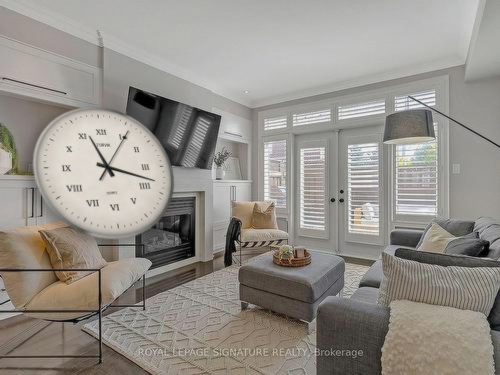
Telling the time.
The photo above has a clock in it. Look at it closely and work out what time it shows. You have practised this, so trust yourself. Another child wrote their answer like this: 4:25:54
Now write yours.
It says 11:18:06
